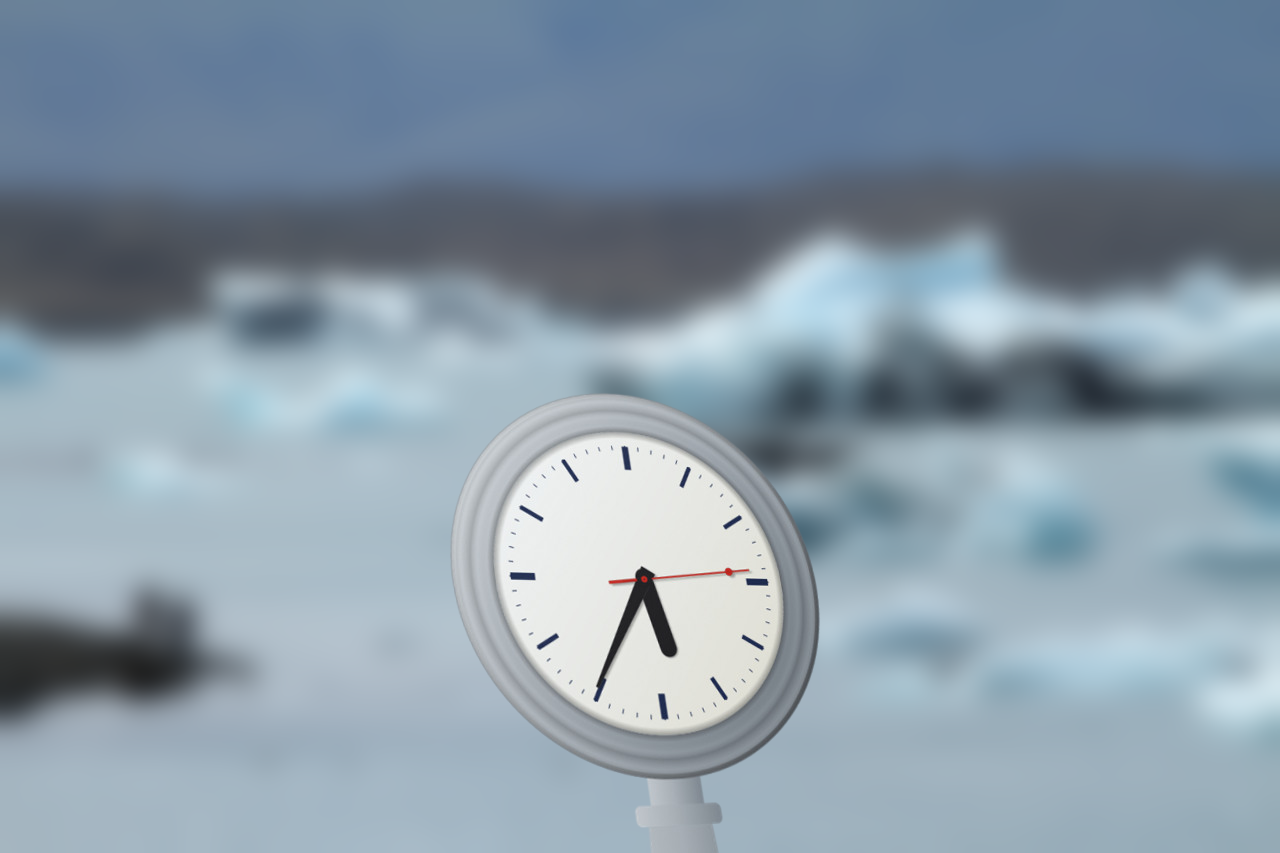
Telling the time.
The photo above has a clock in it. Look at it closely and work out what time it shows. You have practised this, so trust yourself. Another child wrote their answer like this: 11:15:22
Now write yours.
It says 5:35:14
